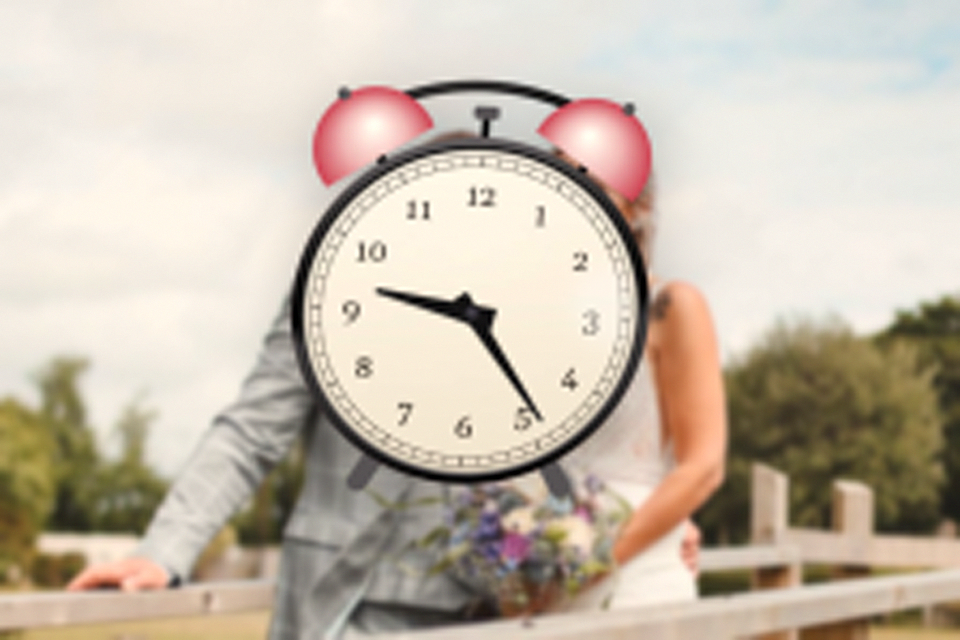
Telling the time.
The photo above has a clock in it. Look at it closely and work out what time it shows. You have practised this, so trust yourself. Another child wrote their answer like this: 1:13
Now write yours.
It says 9:24
